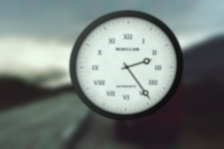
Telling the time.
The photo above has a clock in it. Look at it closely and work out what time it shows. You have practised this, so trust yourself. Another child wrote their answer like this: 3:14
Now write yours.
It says 2:24
